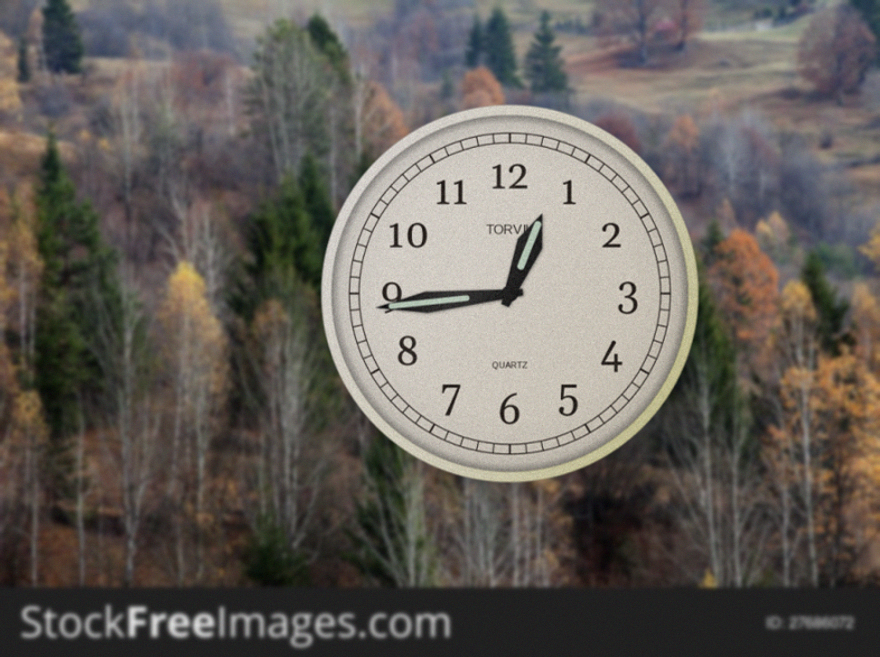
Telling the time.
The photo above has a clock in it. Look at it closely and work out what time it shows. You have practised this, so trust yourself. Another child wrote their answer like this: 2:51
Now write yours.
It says 12:44
